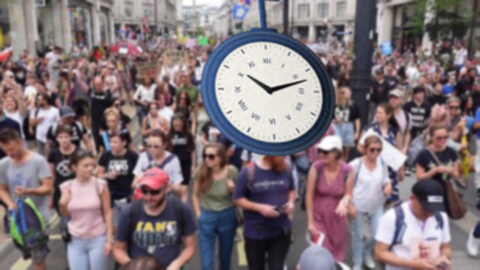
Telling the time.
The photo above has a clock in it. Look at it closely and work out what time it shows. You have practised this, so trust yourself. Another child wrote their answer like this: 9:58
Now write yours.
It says 10:12
